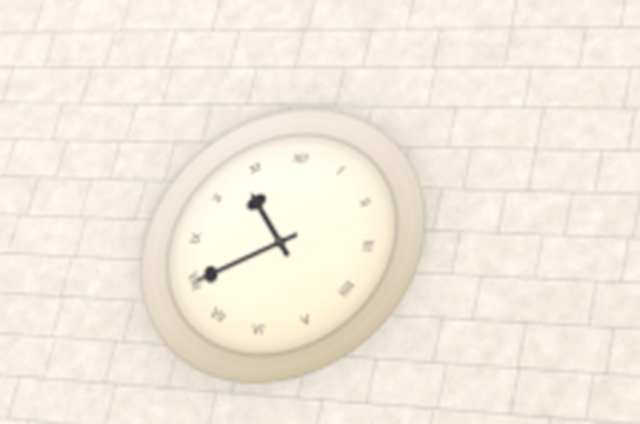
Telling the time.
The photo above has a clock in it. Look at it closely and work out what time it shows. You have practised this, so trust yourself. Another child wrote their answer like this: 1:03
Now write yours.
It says 10:40
